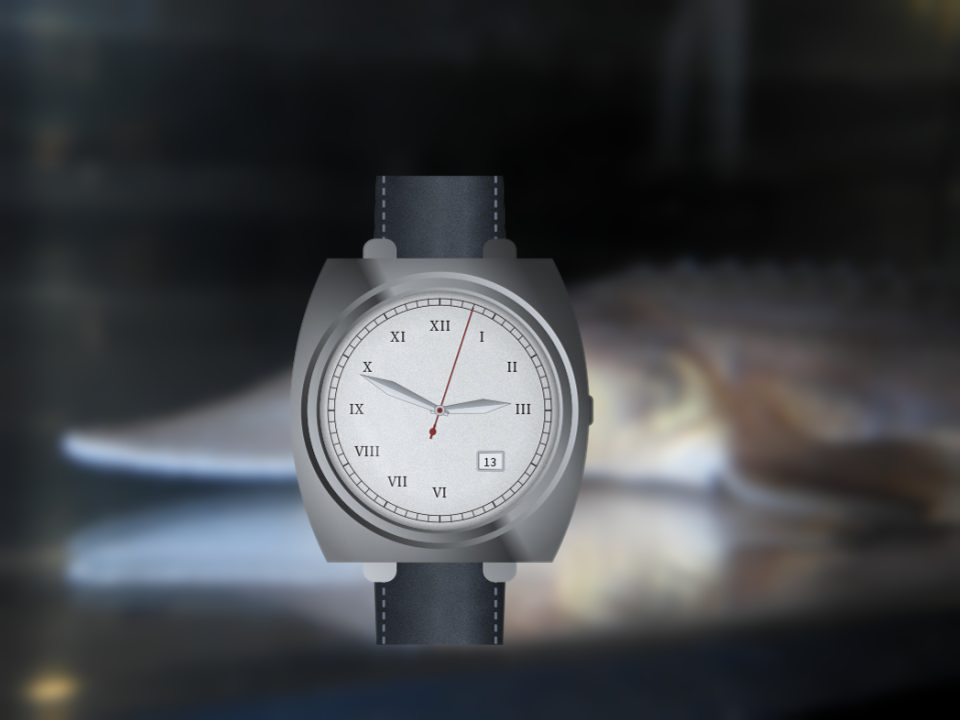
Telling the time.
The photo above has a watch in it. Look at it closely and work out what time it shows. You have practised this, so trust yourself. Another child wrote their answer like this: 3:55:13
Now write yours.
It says 2:49:03
